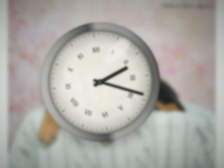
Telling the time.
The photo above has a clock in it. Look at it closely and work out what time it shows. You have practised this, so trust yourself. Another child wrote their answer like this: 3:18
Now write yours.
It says 2:19
